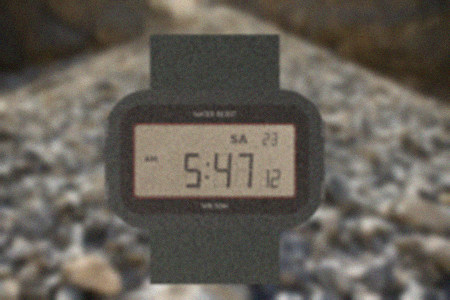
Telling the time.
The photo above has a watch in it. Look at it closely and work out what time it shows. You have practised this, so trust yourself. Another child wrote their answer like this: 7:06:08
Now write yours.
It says 5:47:12
